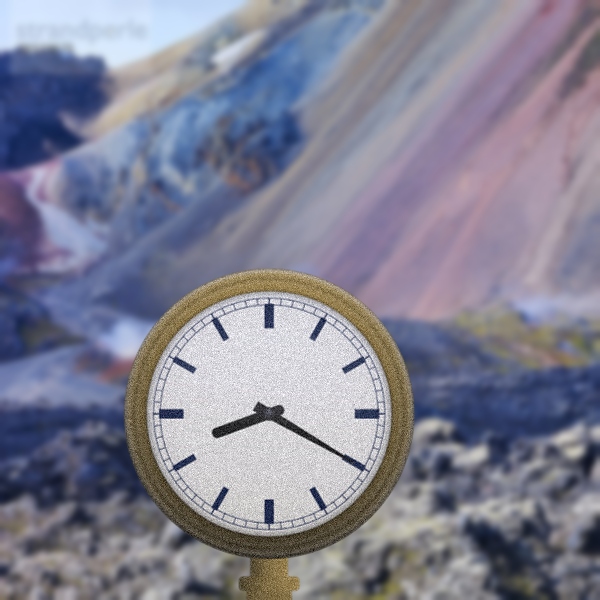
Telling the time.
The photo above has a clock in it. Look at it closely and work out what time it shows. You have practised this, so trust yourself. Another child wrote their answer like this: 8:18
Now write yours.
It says 8:20
